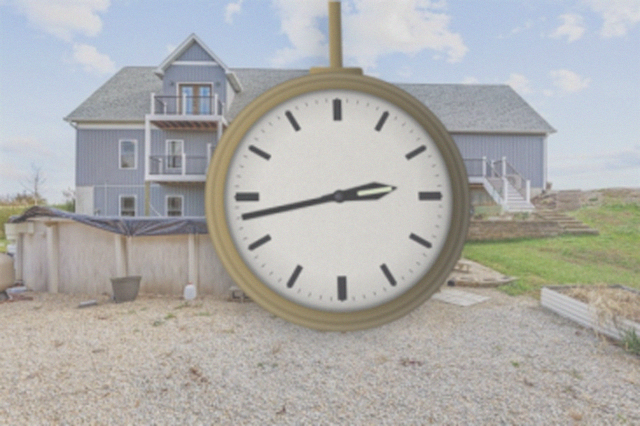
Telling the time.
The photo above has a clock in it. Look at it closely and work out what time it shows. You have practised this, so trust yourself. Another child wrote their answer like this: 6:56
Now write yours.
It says 2:43
